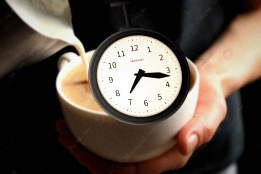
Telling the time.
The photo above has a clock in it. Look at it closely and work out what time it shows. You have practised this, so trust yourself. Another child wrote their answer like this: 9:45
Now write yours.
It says 7:17
